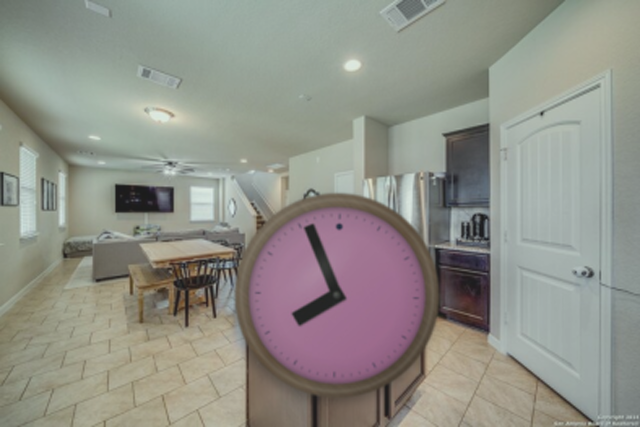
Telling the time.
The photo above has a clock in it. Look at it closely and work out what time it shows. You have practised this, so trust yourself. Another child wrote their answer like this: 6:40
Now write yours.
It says 7:56
